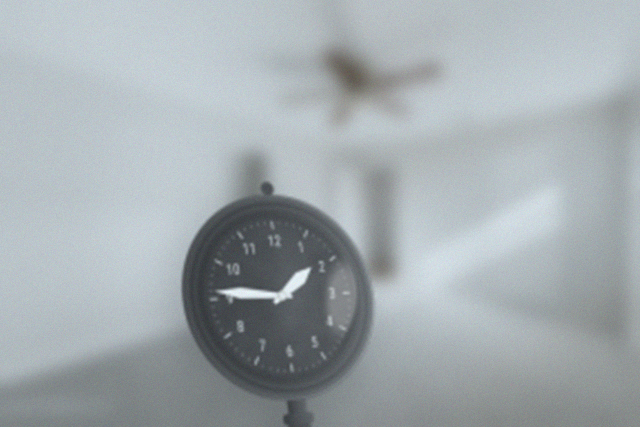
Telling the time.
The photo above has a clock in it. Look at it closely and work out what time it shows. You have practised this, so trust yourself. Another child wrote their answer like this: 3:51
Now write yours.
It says 1:46
